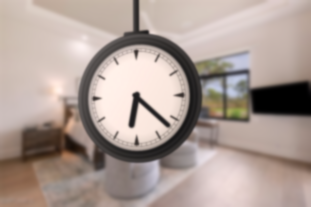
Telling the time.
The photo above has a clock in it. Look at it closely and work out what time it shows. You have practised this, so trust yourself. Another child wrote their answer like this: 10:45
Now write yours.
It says 6:22
